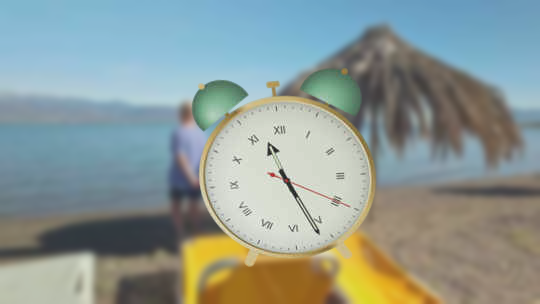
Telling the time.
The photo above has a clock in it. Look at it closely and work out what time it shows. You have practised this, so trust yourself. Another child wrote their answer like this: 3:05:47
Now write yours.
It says 11:26:20
